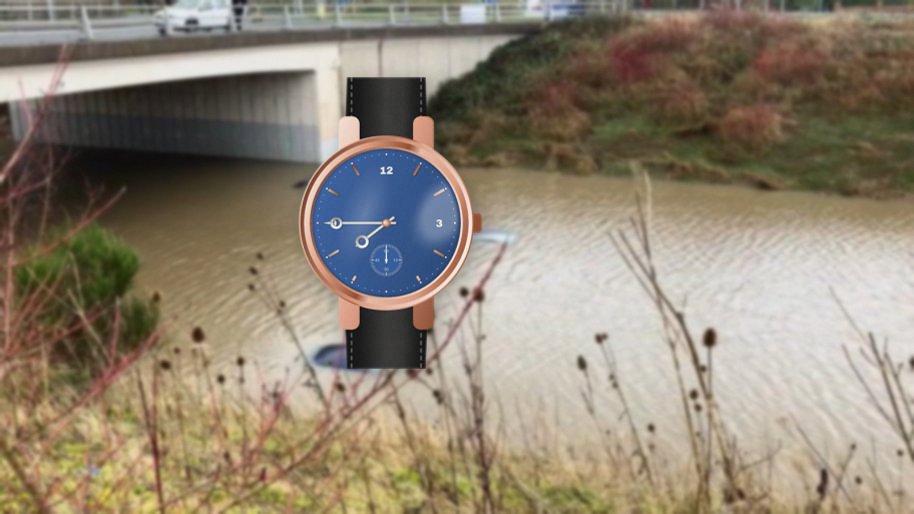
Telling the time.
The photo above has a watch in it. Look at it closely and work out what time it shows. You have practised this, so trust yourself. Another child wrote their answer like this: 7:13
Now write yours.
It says 7:45
